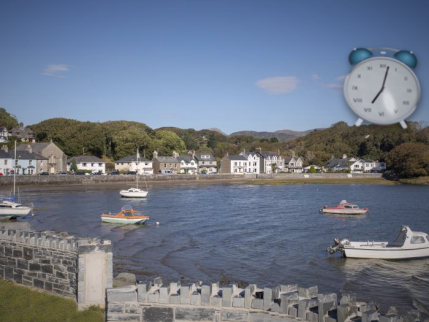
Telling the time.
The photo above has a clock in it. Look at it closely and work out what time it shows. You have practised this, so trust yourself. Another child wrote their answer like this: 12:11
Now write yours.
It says 7:02
